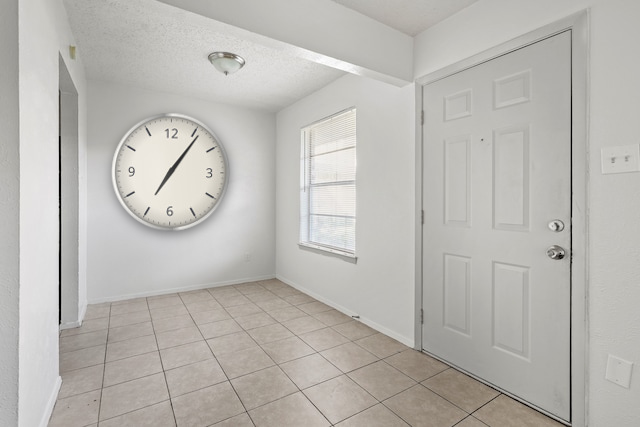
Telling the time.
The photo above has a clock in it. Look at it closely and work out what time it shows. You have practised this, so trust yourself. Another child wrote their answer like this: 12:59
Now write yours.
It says 7:06
